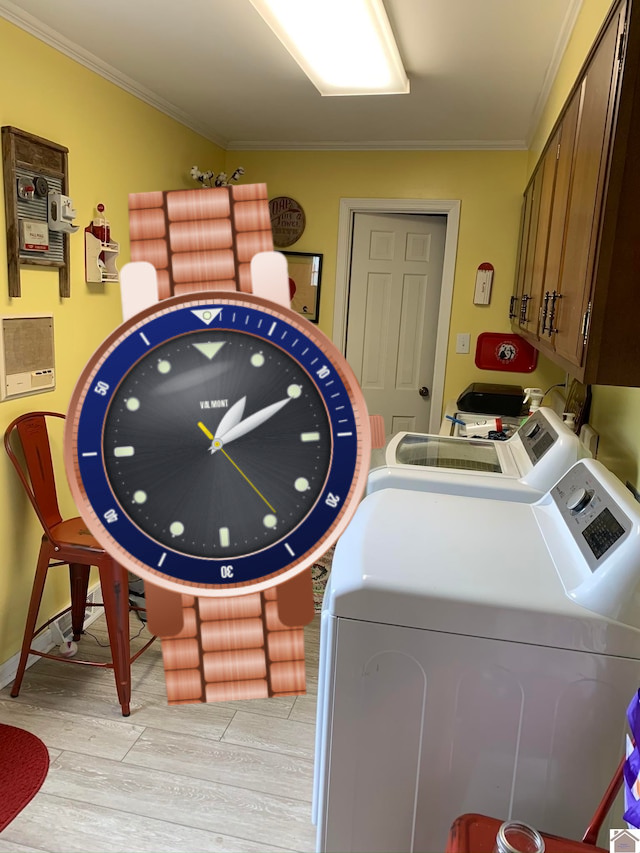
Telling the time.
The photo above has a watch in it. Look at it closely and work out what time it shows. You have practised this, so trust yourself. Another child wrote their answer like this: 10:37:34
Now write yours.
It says 1:10:24
